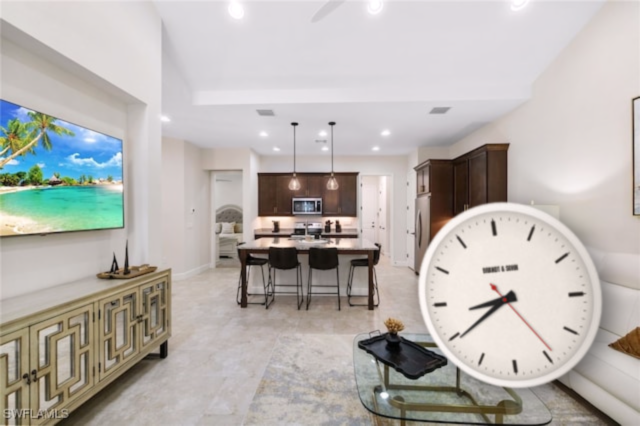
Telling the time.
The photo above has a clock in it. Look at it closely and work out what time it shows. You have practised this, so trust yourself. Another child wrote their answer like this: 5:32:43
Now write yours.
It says 8:39:24
